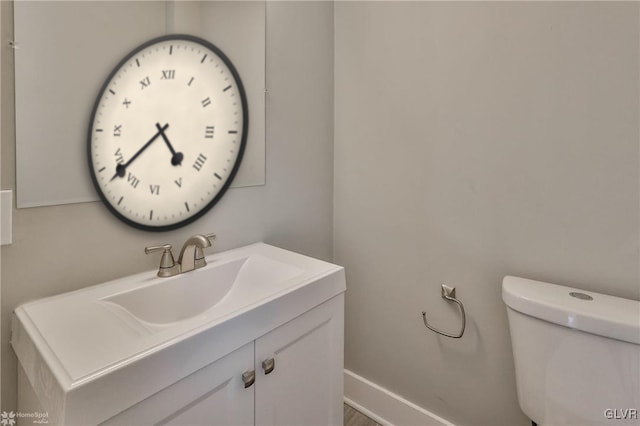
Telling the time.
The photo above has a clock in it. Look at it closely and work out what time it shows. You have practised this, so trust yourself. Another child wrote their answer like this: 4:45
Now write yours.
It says 4:38
